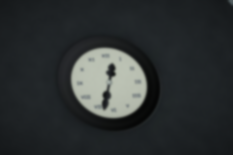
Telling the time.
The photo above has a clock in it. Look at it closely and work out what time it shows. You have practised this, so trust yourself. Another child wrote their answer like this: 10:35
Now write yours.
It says 12:33
